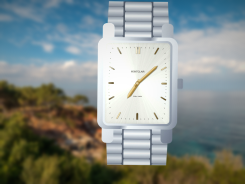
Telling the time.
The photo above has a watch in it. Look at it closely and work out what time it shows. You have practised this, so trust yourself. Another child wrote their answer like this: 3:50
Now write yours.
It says 7:08
